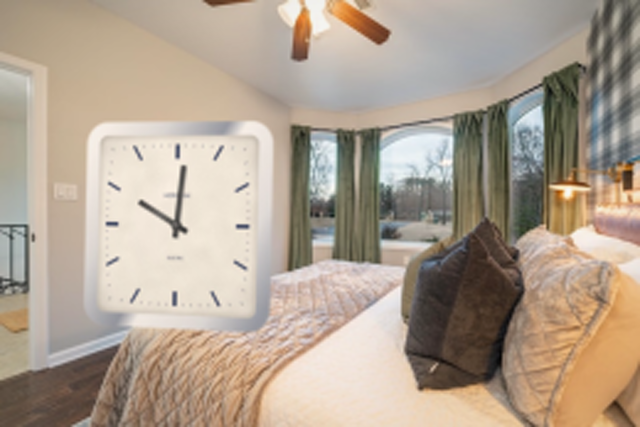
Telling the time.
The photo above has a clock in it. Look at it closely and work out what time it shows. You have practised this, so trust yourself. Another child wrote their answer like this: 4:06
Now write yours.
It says 10:01
